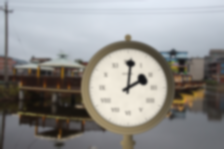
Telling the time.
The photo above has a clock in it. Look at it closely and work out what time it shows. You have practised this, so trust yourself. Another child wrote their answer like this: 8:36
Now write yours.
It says 2:01
